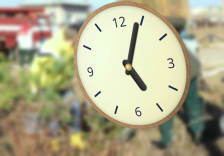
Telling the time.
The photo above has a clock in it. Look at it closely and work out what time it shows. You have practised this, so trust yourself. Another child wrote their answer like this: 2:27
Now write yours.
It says 5:04
